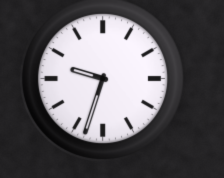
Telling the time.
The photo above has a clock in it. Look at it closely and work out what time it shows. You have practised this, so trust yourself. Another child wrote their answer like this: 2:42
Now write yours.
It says 9:33
